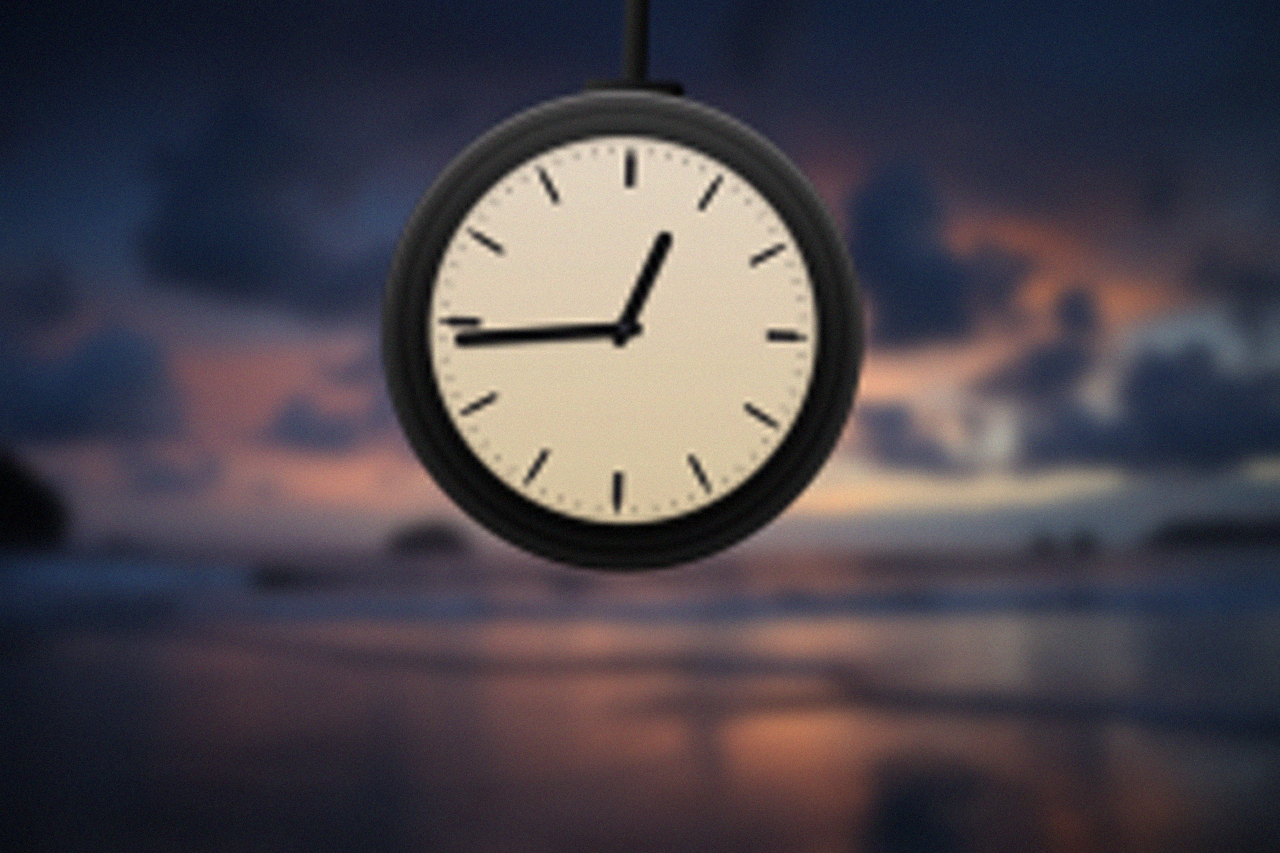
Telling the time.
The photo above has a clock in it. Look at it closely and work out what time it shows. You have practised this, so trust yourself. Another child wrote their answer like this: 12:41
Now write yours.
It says 12:44
